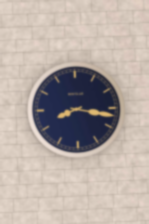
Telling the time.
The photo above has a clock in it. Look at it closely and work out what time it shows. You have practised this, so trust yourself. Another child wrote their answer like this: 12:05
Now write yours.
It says 8:17
